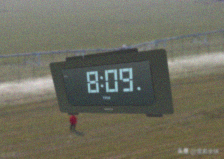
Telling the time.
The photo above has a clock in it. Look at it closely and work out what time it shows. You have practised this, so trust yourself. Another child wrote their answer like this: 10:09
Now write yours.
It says 8:09
